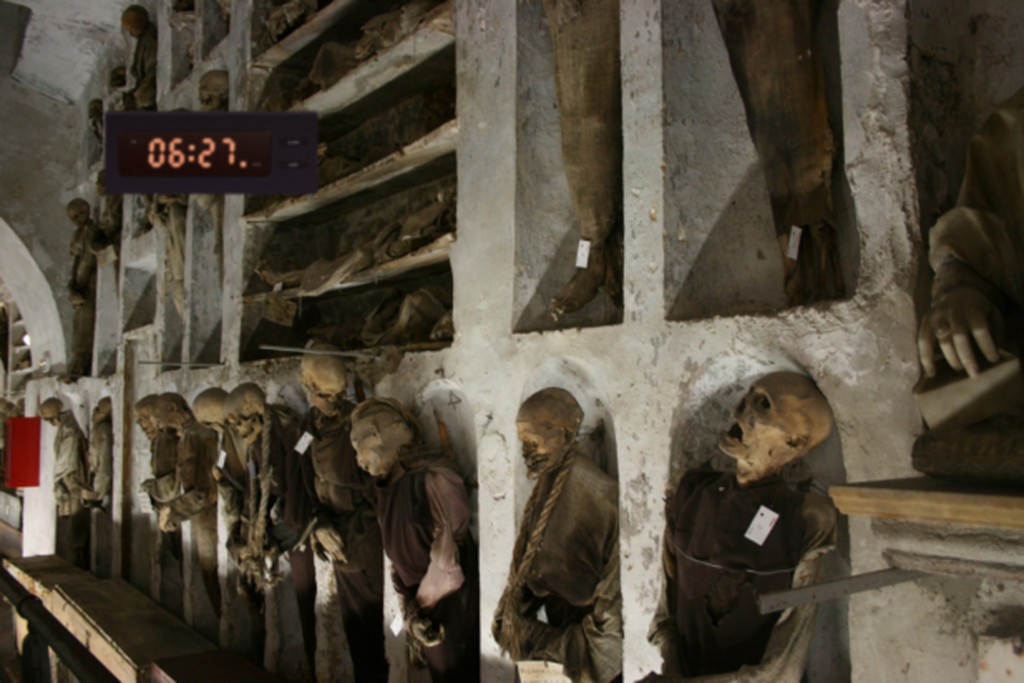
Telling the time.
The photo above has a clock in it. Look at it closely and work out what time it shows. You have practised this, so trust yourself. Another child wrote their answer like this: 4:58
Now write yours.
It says 6:27
